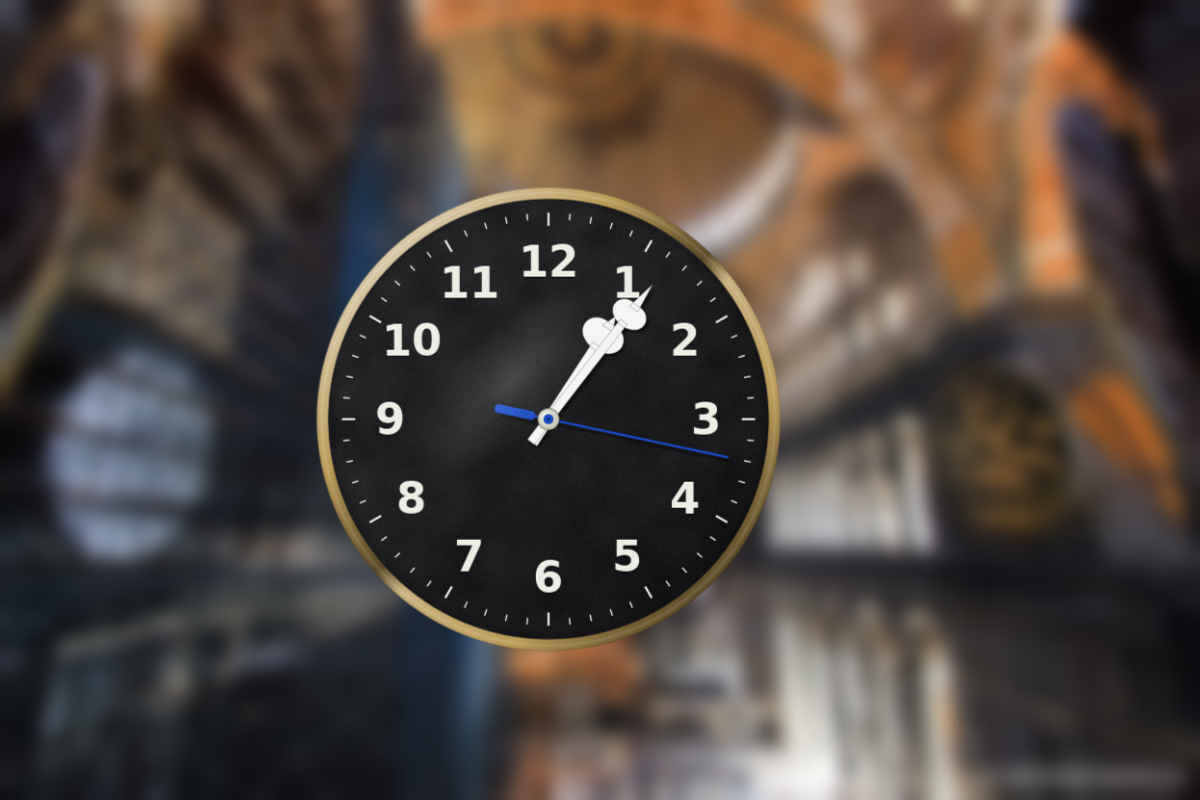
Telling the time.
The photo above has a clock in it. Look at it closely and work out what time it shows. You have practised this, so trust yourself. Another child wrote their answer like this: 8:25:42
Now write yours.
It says 1:06:17
